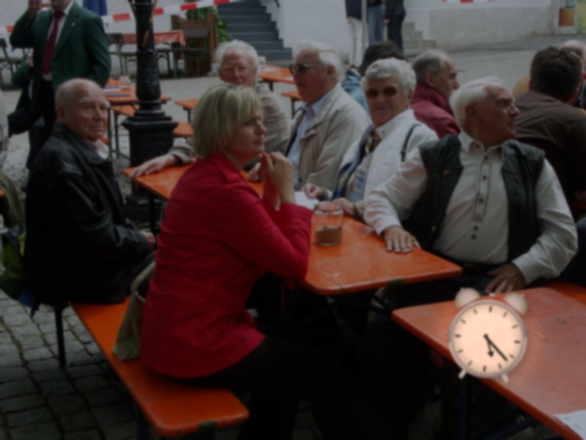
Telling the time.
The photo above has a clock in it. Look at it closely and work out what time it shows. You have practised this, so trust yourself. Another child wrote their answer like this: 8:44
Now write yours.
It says 5:22
